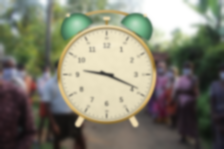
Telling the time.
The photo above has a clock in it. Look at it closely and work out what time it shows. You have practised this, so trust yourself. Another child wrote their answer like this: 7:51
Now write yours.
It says 9:19
